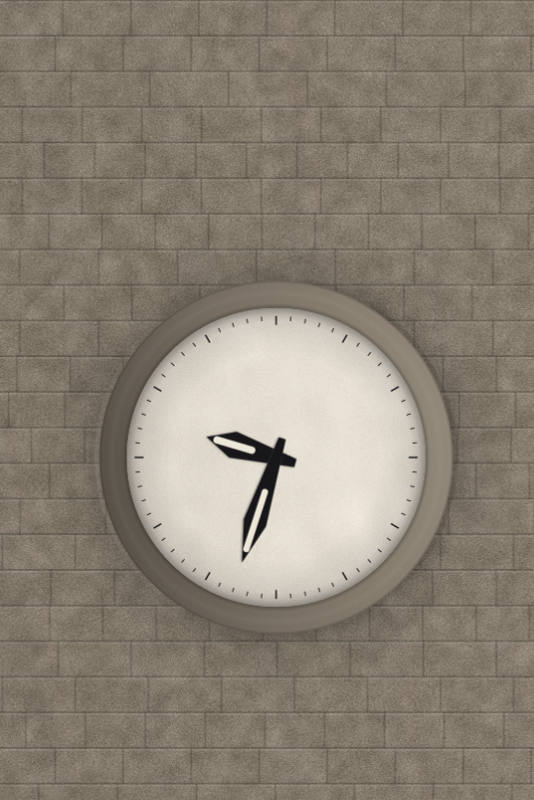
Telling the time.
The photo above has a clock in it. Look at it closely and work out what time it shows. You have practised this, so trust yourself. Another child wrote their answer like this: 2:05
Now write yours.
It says 9:33
